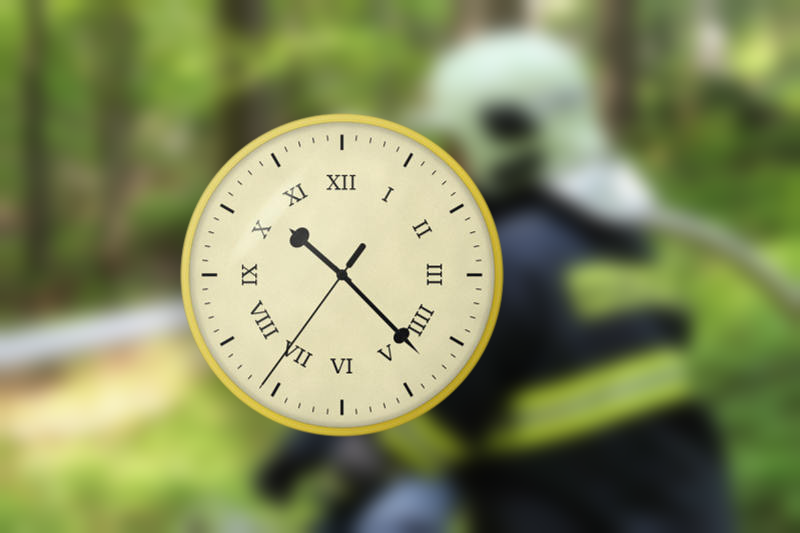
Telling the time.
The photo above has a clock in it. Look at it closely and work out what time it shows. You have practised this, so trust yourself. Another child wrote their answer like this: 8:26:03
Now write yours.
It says 10:22:36
